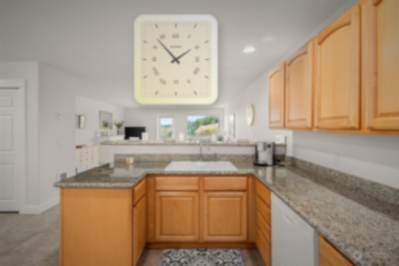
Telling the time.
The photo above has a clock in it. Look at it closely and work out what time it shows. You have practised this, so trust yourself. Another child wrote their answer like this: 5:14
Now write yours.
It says 1:53
